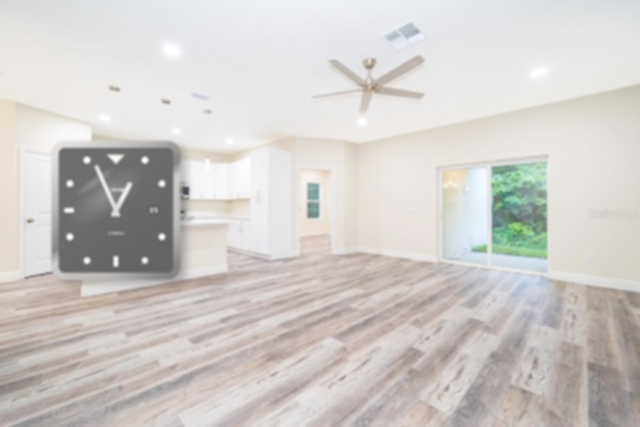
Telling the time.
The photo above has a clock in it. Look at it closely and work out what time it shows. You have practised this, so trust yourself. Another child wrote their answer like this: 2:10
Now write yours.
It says 12:56
